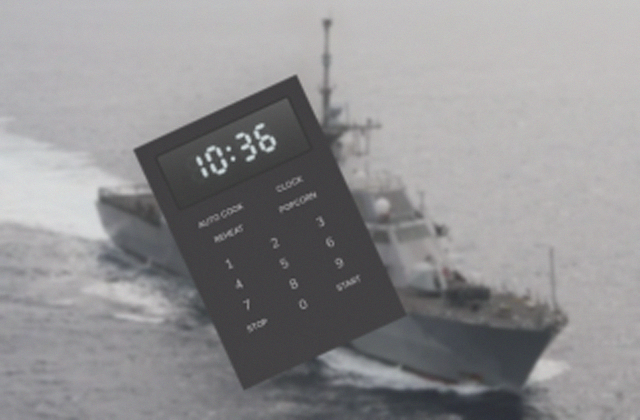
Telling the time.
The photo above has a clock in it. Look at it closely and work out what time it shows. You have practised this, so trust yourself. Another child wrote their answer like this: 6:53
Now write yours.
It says 10:36
